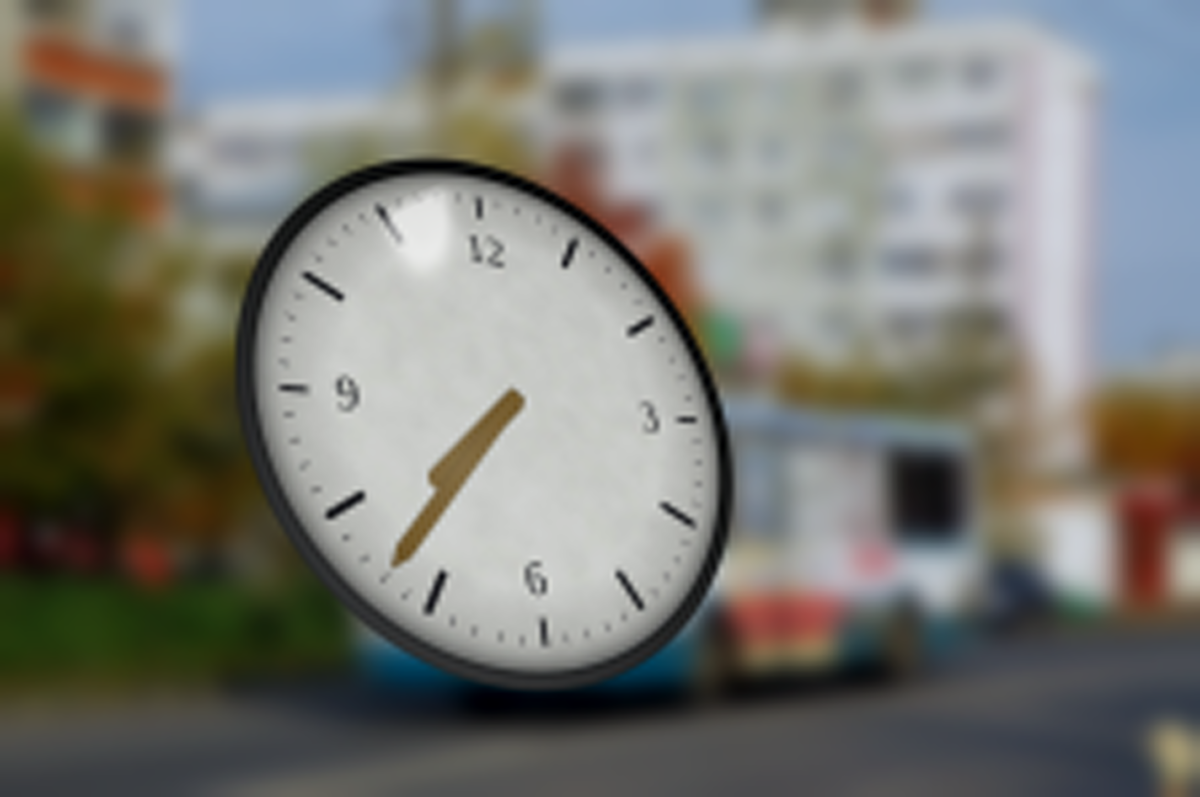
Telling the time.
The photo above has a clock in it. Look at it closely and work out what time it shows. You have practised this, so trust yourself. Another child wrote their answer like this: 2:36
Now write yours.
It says 7:37
